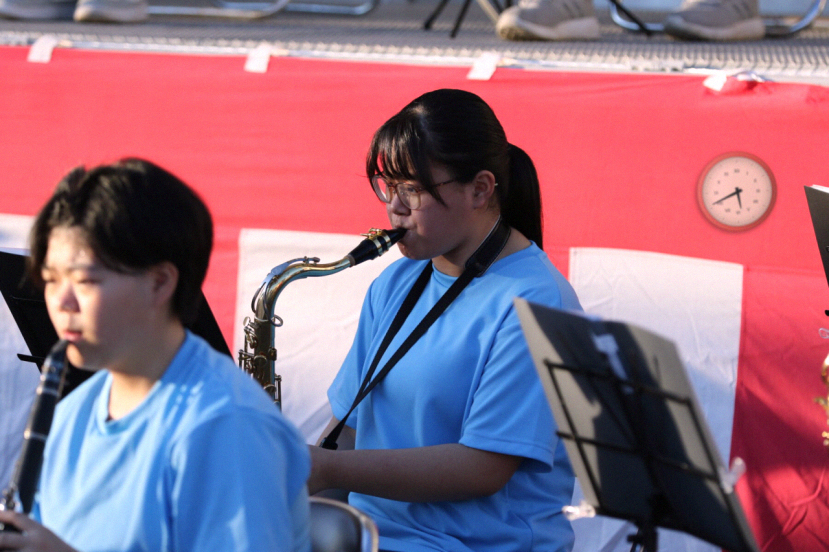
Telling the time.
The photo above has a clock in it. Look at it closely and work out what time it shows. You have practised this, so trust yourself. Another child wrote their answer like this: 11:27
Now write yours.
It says 5:41
